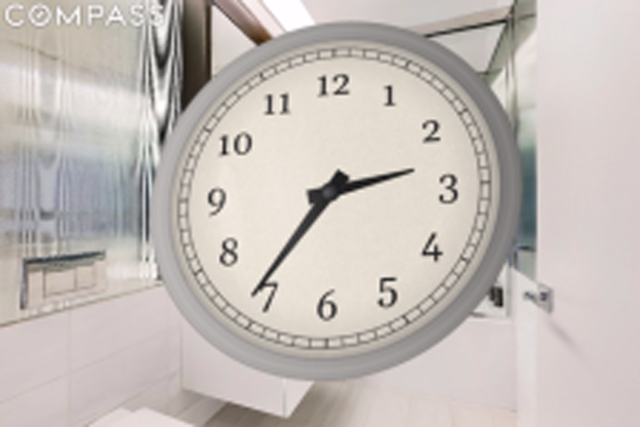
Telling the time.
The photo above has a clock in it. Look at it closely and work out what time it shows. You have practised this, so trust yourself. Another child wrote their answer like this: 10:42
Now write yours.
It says 2:36
